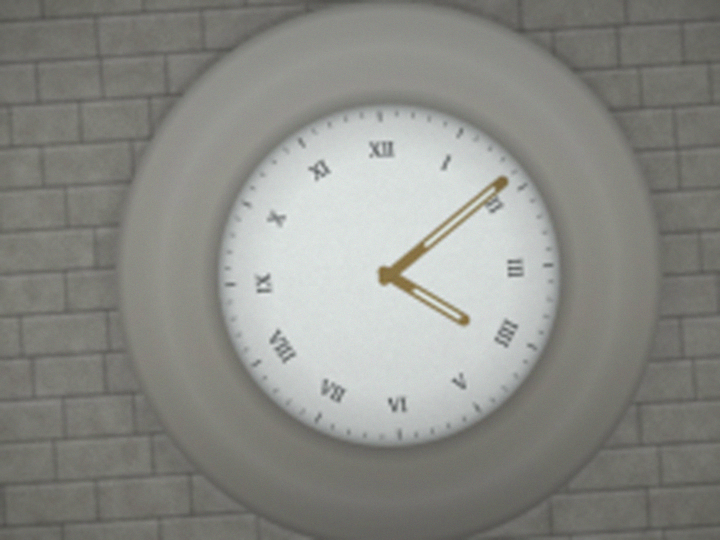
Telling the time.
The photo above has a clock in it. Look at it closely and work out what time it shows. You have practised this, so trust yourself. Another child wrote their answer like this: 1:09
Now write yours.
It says 4:09
